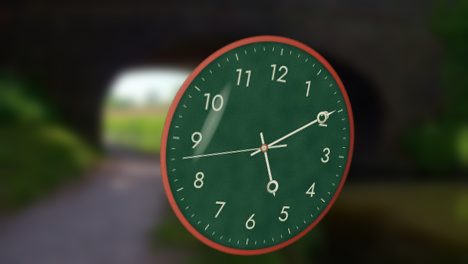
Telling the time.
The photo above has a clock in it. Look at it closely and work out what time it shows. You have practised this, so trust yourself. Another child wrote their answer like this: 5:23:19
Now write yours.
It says 5:09:43
